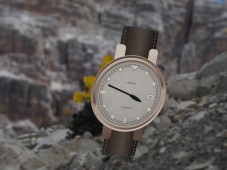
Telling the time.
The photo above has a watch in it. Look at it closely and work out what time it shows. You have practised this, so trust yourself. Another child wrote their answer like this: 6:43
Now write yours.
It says 3:48
